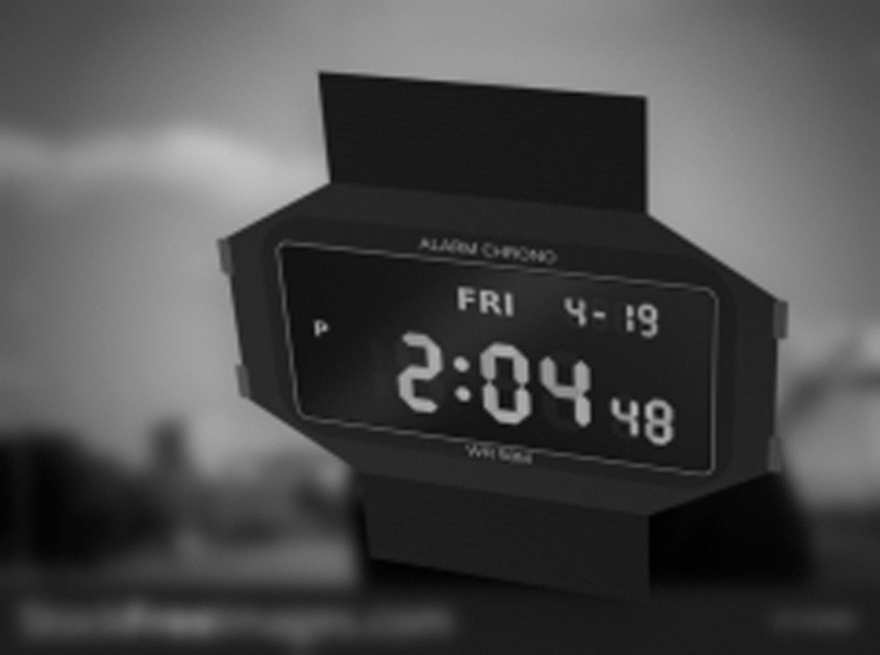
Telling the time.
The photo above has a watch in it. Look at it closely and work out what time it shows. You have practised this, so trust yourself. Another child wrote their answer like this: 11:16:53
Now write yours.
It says 2:04:48
